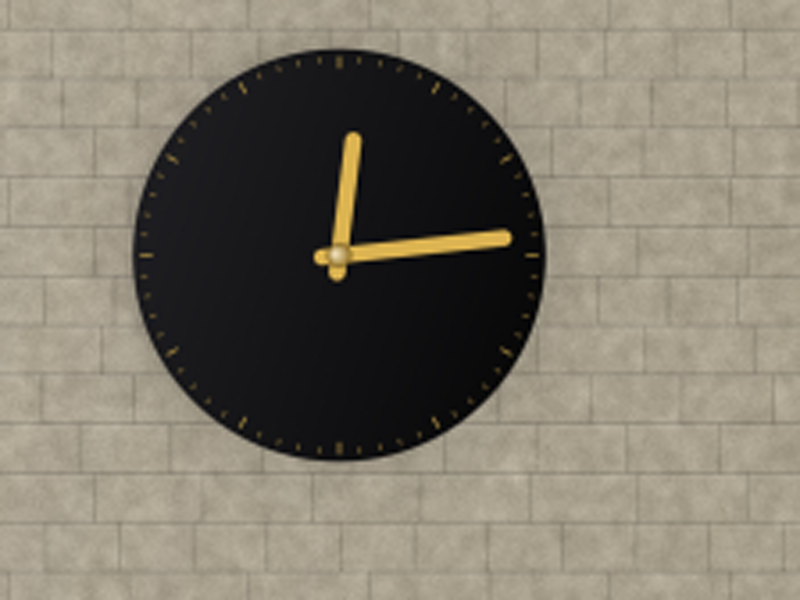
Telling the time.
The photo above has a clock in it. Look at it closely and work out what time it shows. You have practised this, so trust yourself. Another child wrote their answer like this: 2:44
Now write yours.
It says 12:14
